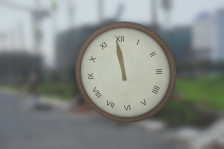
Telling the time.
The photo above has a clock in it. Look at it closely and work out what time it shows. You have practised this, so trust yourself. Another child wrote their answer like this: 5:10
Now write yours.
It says 11:59
